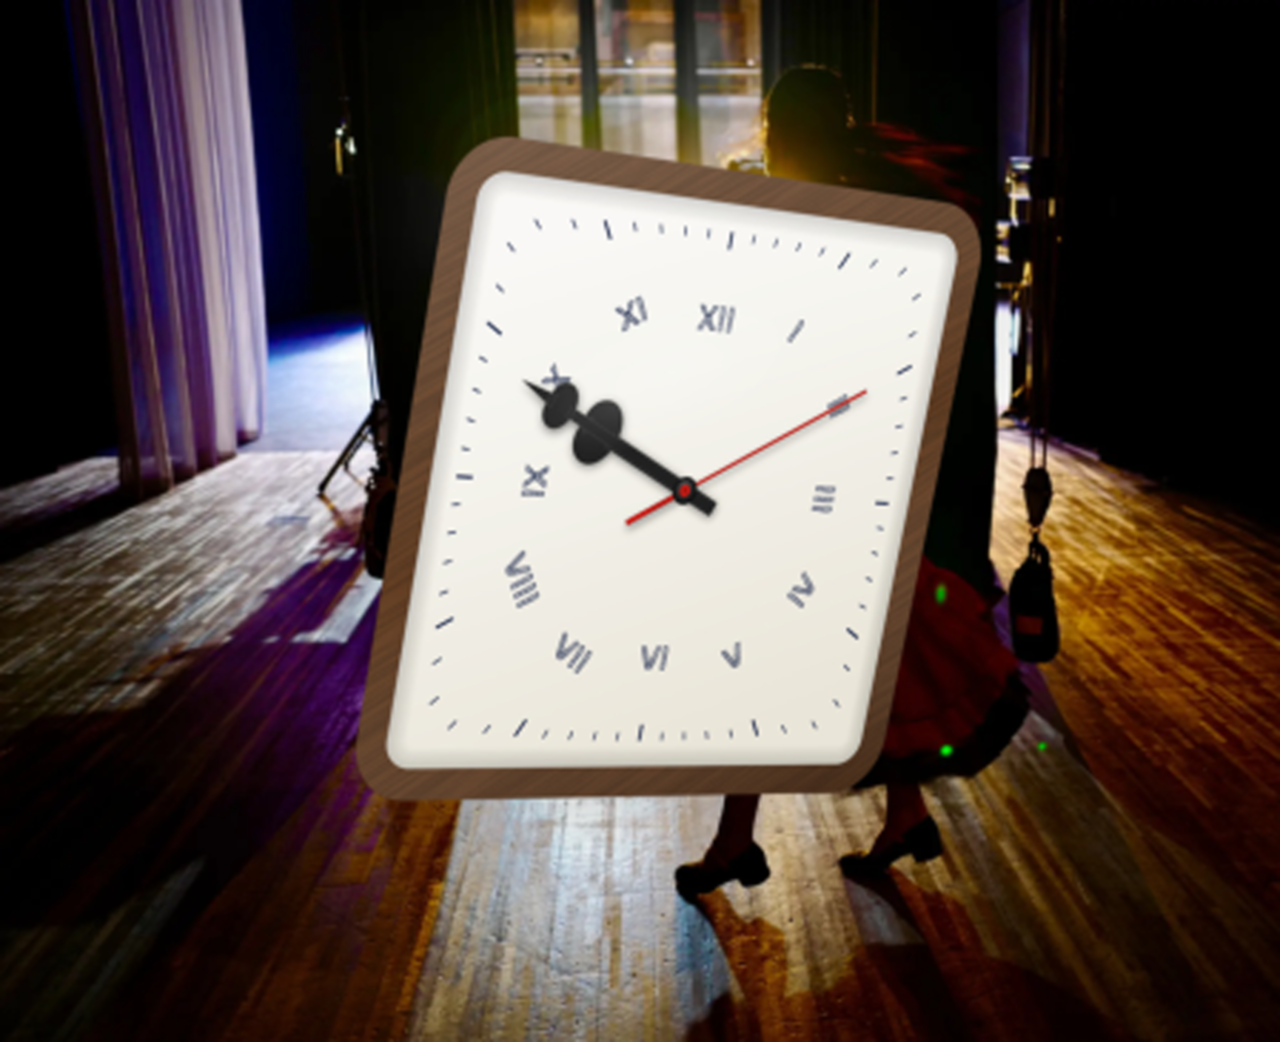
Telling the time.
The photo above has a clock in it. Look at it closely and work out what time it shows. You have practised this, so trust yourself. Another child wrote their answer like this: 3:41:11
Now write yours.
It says 9:49:10
